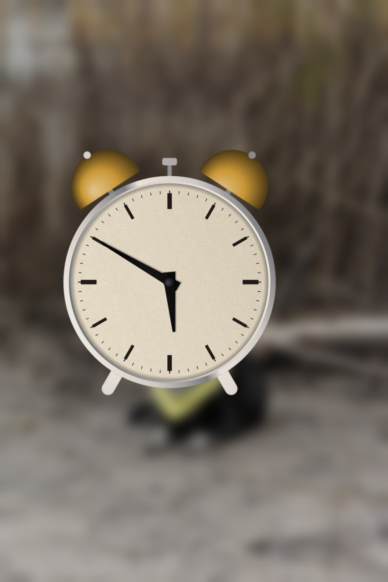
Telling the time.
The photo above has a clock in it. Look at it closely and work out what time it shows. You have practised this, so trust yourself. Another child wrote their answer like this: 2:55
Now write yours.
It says 5:50
